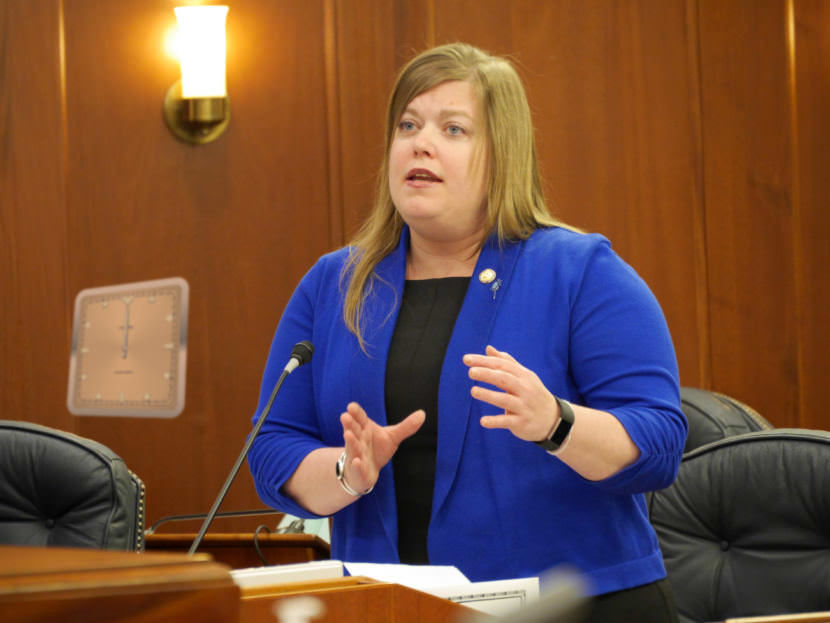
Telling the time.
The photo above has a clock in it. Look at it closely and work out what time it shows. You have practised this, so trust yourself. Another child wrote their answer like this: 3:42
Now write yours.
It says 12:00
